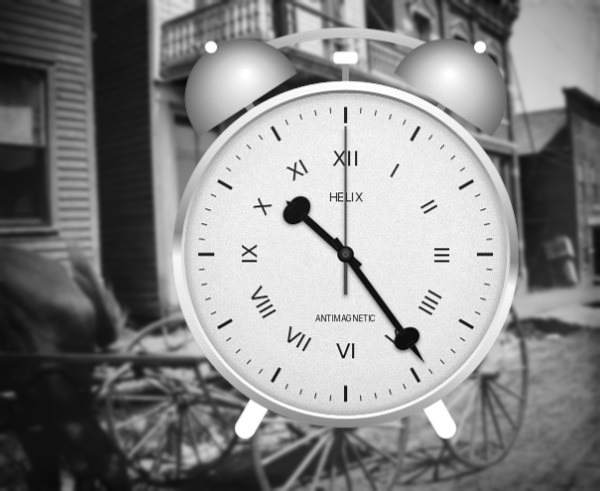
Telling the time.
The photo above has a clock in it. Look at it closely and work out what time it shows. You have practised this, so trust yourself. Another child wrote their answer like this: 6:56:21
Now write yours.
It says 10:24:00
